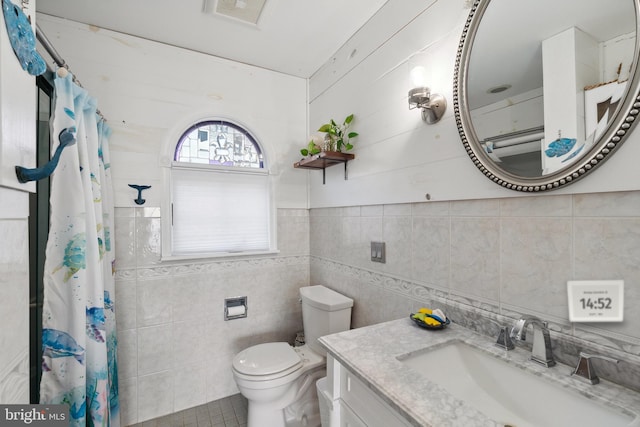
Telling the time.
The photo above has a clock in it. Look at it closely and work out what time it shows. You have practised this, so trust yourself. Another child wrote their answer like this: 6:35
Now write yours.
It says 14:52
